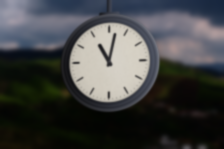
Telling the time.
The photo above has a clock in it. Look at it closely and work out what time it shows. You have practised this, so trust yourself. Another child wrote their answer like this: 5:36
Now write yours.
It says 11:02
